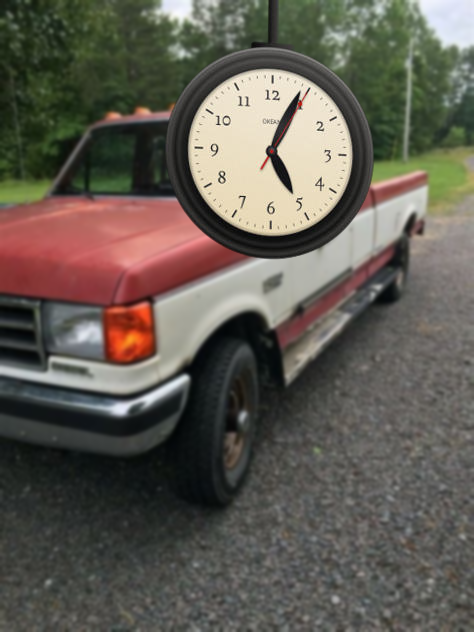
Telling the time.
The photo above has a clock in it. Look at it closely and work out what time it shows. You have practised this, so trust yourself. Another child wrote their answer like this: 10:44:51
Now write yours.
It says 5:04:05
